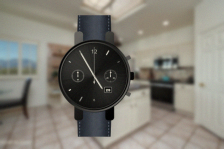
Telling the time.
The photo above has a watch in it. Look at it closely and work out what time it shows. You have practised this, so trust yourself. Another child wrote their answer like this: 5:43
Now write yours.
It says 4:55
